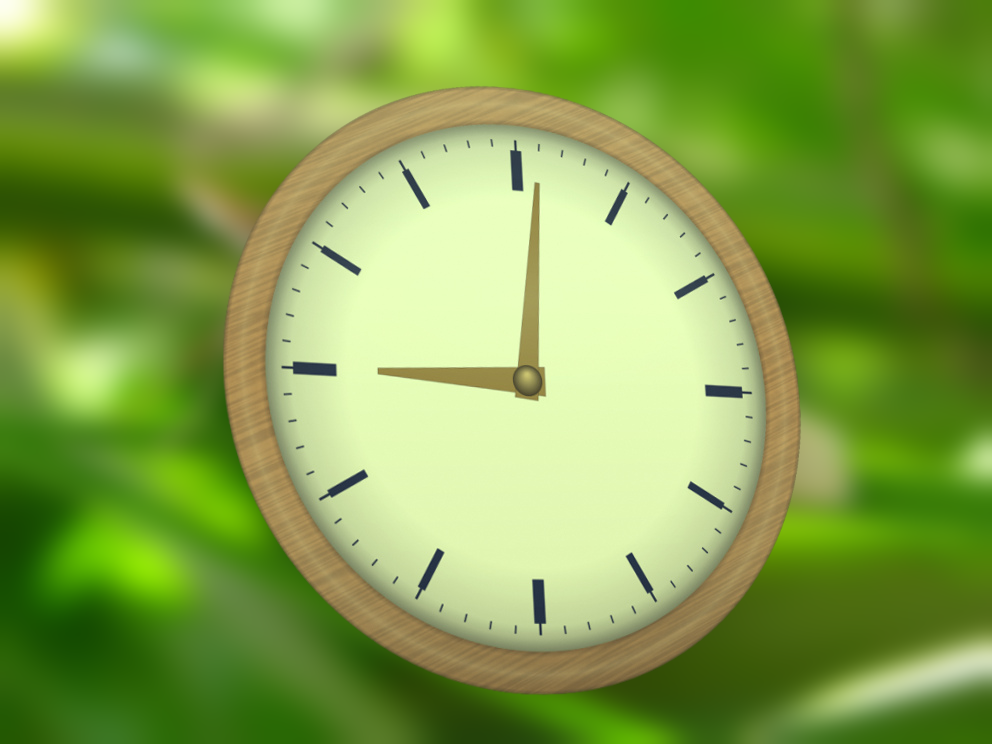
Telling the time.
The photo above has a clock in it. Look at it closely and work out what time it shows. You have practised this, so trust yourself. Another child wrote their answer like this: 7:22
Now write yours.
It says 9:01
